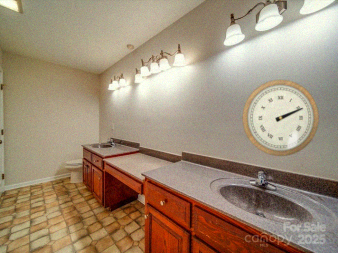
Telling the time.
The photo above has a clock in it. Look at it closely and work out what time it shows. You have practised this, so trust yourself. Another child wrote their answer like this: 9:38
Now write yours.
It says 2:11
